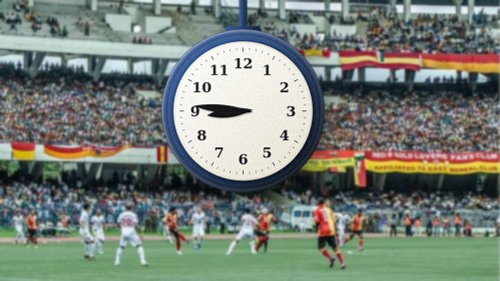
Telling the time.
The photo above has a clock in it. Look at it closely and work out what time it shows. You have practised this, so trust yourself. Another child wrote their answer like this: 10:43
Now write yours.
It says 8:46
